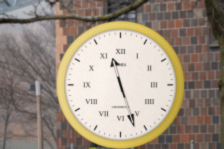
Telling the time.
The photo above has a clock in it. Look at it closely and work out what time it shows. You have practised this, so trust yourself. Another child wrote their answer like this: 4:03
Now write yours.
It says 11:27
